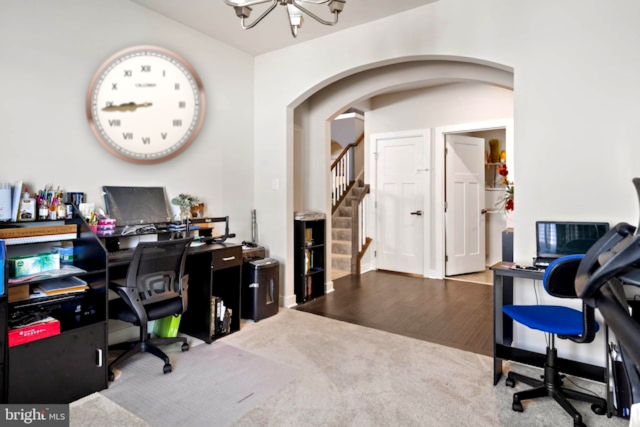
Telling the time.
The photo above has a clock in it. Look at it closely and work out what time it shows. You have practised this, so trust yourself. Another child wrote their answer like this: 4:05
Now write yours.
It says 8:44
